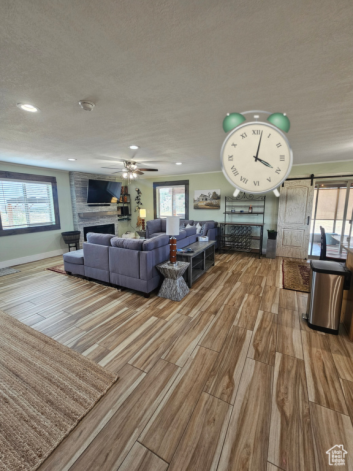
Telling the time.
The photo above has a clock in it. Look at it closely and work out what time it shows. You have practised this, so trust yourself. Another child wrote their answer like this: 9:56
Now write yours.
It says 4:02
